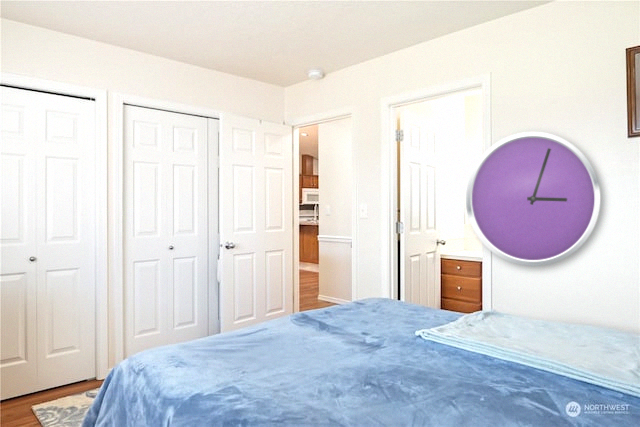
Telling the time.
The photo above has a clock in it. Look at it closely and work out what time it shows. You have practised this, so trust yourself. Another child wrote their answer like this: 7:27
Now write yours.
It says 3:03
